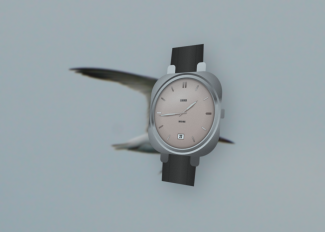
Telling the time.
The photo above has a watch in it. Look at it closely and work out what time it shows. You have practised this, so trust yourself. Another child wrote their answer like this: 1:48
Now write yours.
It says 1:44
